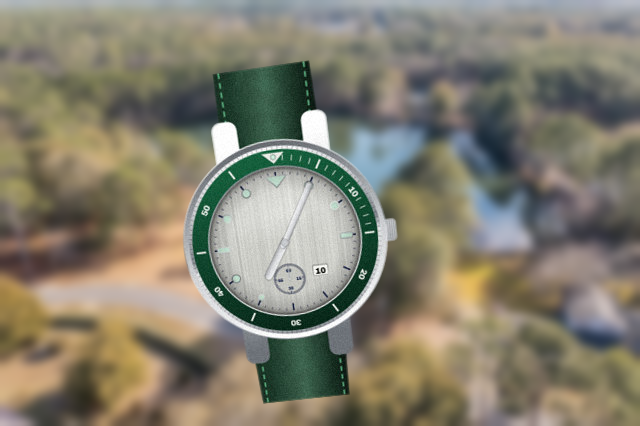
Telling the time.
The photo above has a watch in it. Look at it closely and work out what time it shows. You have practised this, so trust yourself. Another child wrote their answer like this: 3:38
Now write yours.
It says 7:05
